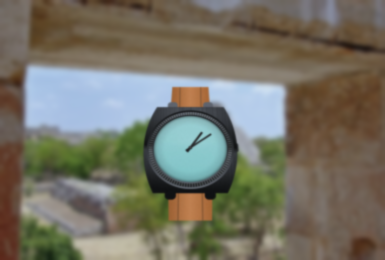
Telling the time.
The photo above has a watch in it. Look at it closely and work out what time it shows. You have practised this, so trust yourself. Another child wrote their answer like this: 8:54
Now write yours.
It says 1:09
